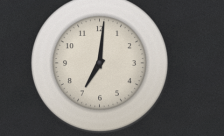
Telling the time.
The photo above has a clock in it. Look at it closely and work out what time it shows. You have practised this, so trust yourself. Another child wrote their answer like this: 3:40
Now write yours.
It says 7:01
